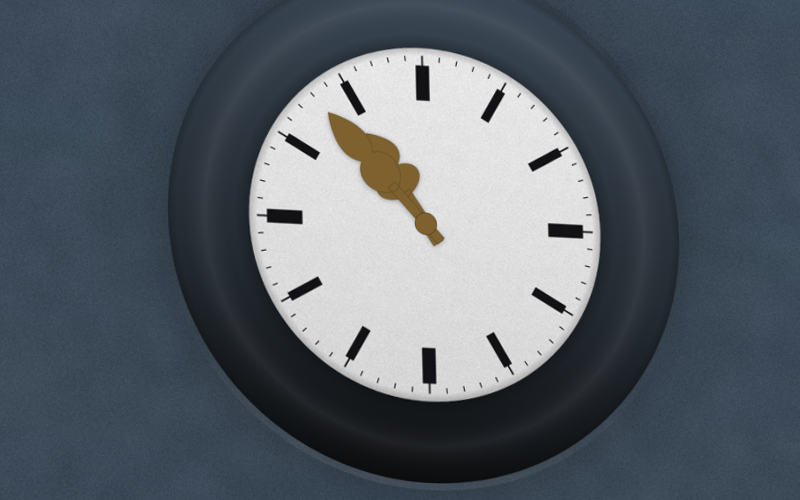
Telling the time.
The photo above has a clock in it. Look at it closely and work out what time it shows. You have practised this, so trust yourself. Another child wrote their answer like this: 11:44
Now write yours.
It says 10:53
